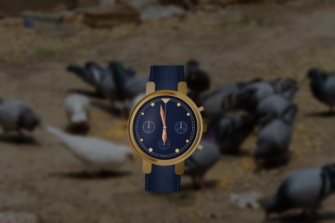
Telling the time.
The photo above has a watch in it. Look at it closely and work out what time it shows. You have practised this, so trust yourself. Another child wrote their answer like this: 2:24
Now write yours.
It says 5:58
